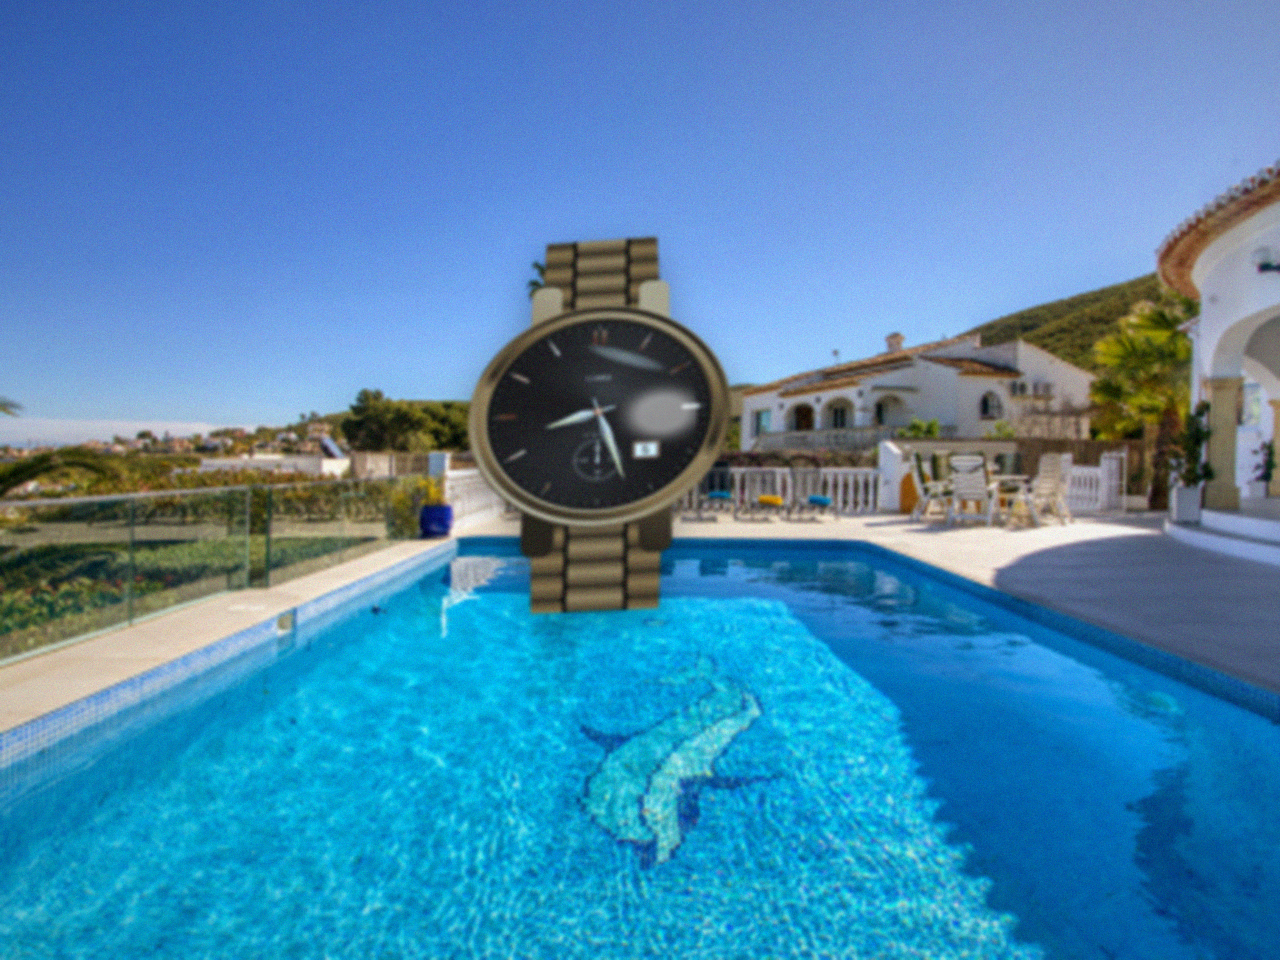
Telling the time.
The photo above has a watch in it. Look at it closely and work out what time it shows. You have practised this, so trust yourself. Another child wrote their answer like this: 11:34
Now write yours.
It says 8:27
